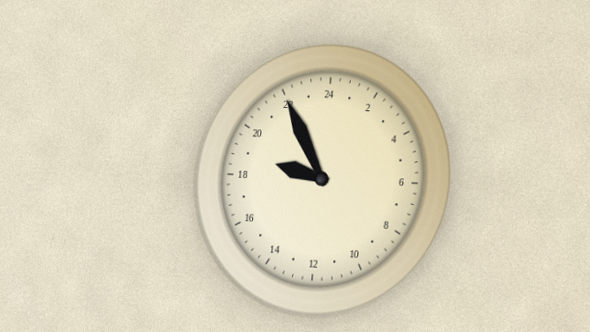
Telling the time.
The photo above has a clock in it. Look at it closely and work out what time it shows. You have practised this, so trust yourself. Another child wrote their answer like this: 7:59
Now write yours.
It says 18:55
